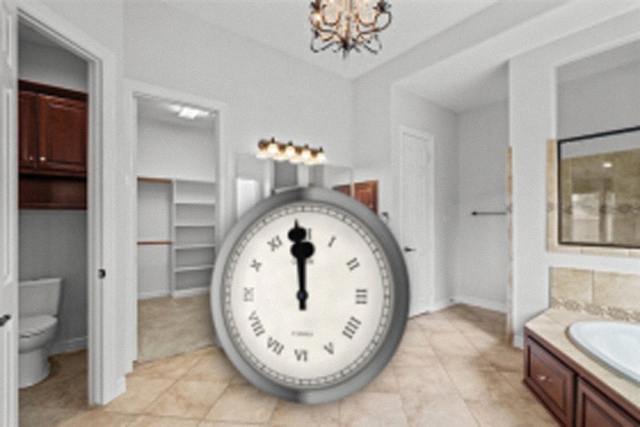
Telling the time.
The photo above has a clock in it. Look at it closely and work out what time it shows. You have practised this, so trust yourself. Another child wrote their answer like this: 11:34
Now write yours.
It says 11:59
